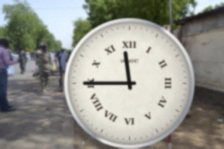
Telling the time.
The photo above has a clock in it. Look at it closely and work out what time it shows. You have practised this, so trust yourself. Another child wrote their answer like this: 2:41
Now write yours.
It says 11:45
